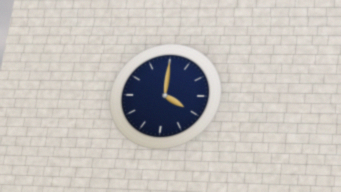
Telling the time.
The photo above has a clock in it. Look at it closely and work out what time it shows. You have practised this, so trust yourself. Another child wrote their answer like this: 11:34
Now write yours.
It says 4:00
